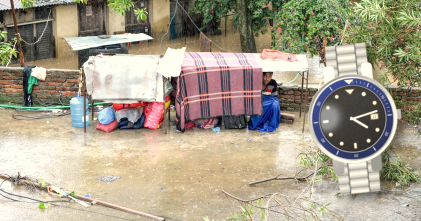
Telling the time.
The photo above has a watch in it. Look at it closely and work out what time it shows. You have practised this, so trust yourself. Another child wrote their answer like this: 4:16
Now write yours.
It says 4:13
